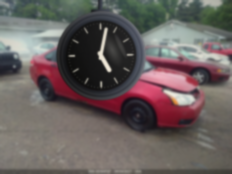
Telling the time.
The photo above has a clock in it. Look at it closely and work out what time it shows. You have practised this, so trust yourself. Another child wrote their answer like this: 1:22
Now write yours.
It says 5:02
